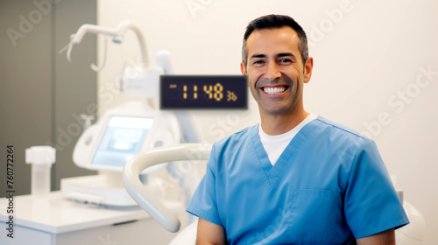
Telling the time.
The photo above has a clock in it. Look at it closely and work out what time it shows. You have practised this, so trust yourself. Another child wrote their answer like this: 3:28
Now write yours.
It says 11:48
